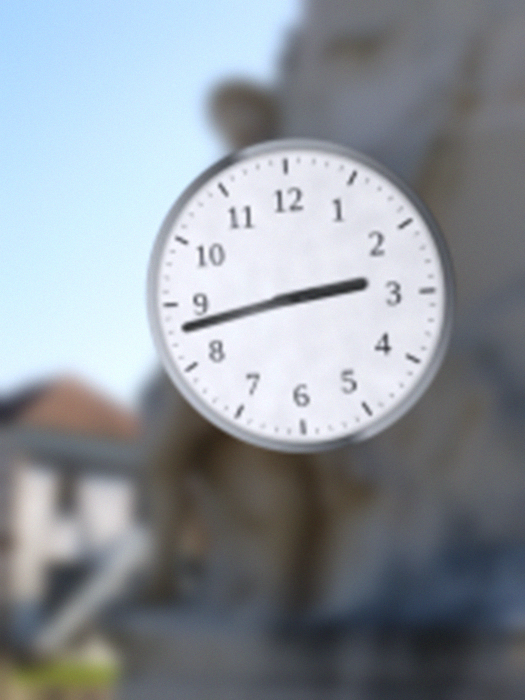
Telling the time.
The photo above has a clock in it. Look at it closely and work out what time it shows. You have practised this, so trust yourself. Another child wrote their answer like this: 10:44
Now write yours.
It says 2:43
